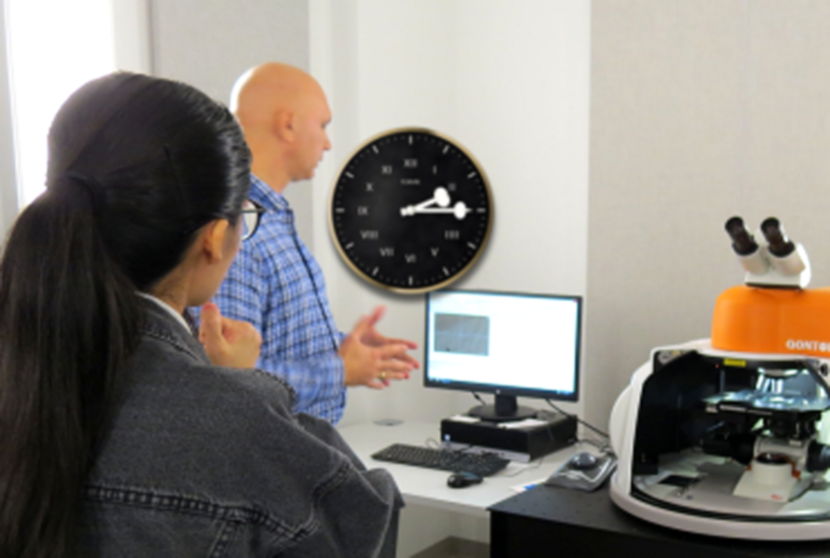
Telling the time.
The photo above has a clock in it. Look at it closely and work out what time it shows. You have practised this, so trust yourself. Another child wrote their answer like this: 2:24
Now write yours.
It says 2:15
